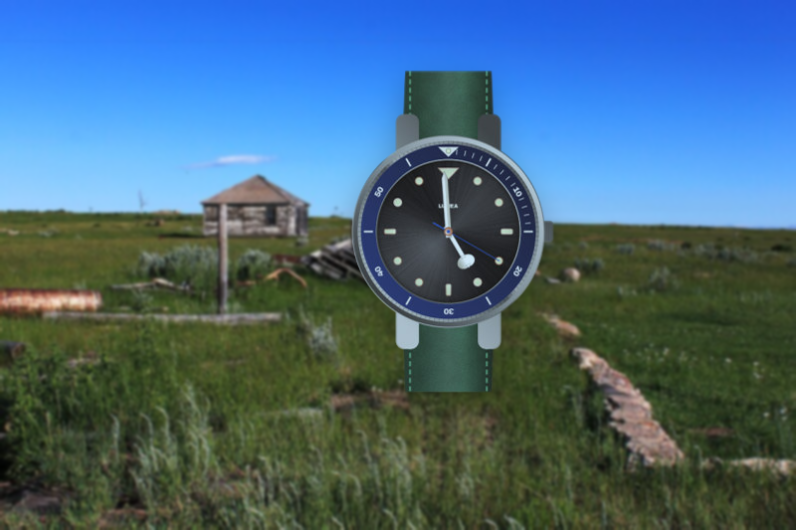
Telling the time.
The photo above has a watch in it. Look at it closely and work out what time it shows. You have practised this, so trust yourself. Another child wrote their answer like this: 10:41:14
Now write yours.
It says 4:59:20
